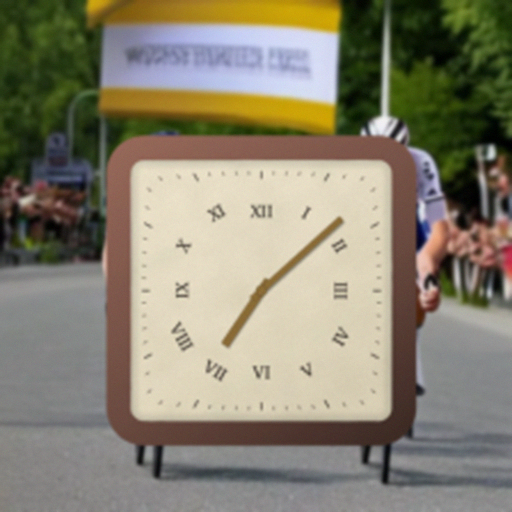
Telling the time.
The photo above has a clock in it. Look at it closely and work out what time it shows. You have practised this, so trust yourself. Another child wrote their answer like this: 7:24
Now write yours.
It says 7:08
